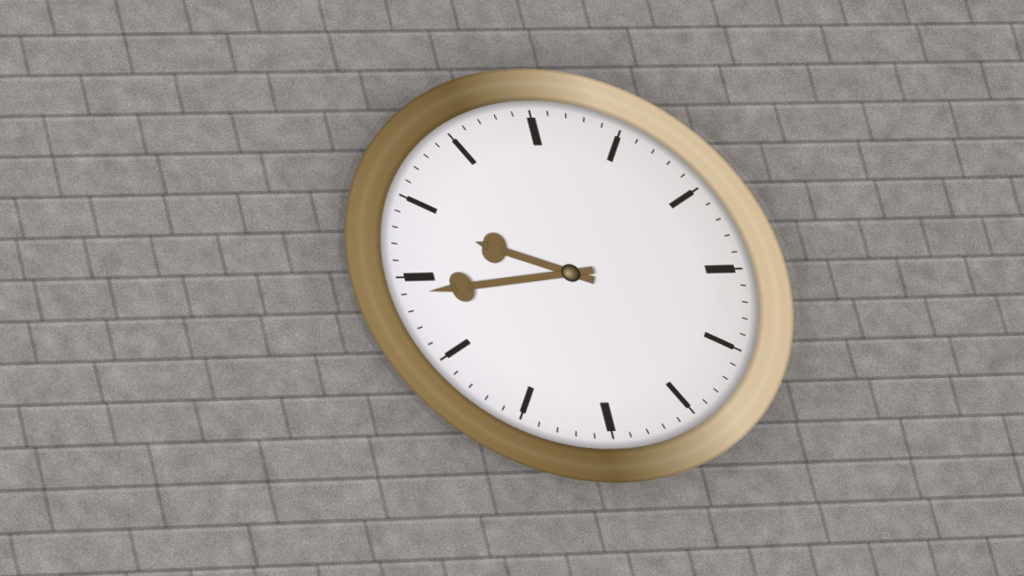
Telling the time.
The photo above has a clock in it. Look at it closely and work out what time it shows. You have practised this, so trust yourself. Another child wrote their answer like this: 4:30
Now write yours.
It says 9:44
